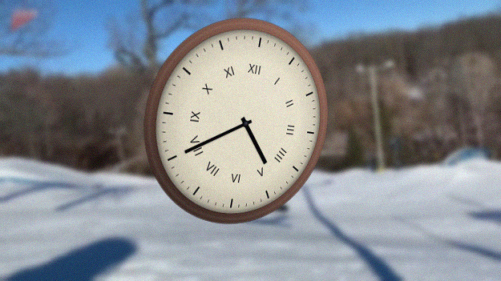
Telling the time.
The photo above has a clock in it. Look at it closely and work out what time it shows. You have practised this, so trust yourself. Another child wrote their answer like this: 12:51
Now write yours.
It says 4:40
